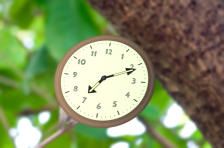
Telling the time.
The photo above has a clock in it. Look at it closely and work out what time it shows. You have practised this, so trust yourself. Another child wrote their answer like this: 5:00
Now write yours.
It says 7:11
